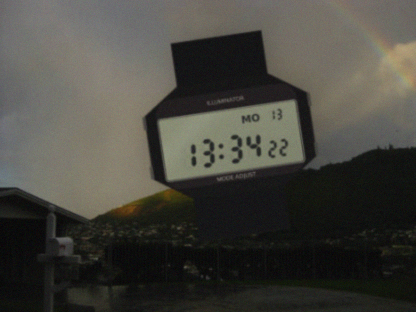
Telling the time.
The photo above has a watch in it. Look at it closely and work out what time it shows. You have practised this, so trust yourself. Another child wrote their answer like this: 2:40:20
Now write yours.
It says 13:34:22
